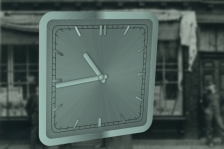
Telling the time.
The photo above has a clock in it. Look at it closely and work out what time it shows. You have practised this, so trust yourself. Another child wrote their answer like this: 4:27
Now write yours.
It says 10:44
